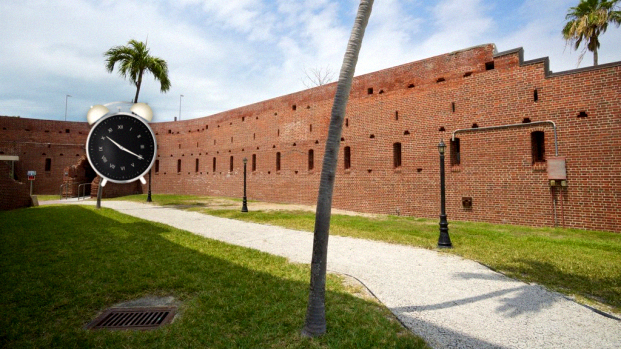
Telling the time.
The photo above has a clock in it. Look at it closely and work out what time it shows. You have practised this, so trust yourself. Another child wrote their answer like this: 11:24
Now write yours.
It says 10:20
